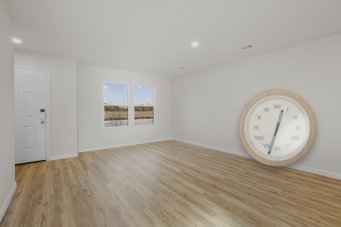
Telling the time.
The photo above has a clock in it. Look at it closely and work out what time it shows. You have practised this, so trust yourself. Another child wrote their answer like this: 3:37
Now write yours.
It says 12:33
